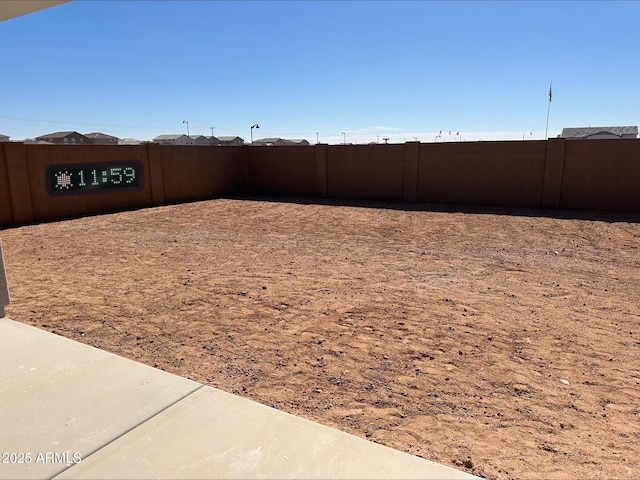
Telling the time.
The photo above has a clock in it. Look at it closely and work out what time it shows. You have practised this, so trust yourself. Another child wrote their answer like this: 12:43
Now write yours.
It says 11:59
